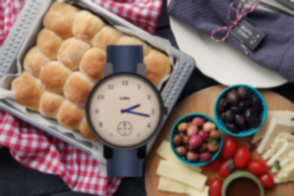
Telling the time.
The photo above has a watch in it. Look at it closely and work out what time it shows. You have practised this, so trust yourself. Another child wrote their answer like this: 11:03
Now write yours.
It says 2:17
